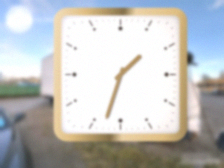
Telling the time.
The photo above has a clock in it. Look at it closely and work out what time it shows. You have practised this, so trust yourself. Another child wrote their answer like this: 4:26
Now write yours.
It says 1:33
